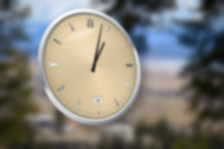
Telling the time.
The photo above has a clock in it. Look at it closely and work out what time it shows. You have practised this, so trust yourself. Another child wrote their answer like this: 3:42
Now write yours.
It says 1:03
